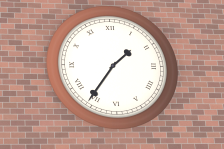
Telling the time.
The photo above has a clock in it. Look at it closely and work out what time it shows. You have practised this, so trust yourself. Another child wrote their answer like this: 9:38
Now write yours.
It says 1:36
